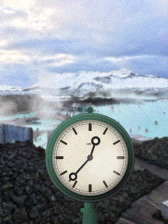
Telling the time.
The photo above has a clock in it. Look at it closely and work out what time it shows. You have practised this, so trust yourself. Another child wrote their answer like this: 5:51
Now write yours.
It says 12:37
